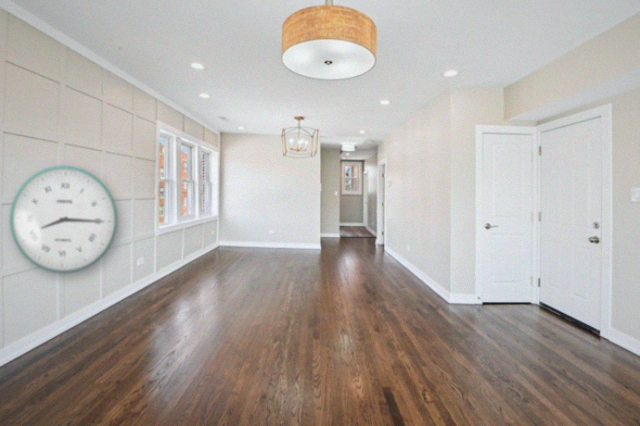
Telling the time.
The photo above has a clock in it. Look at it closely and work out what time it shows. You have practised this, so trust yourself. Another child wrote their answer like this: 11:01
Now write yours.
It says 8:15
